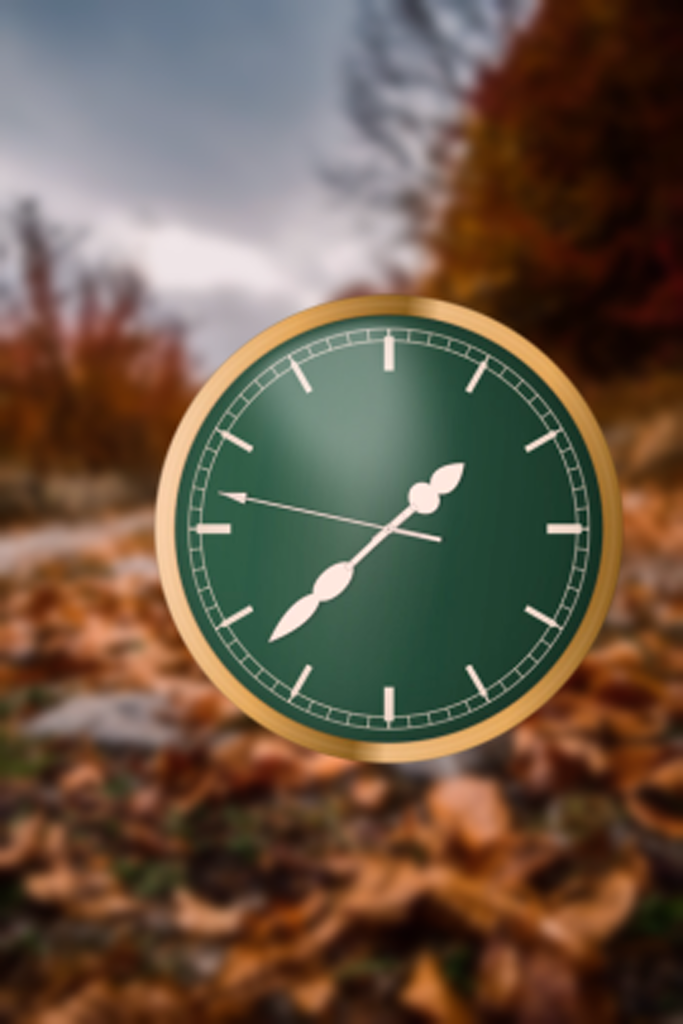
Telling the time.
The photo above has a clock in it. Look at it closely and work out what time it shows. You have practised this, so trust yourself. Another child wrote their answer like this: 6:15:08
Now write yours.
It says 1:37:47
